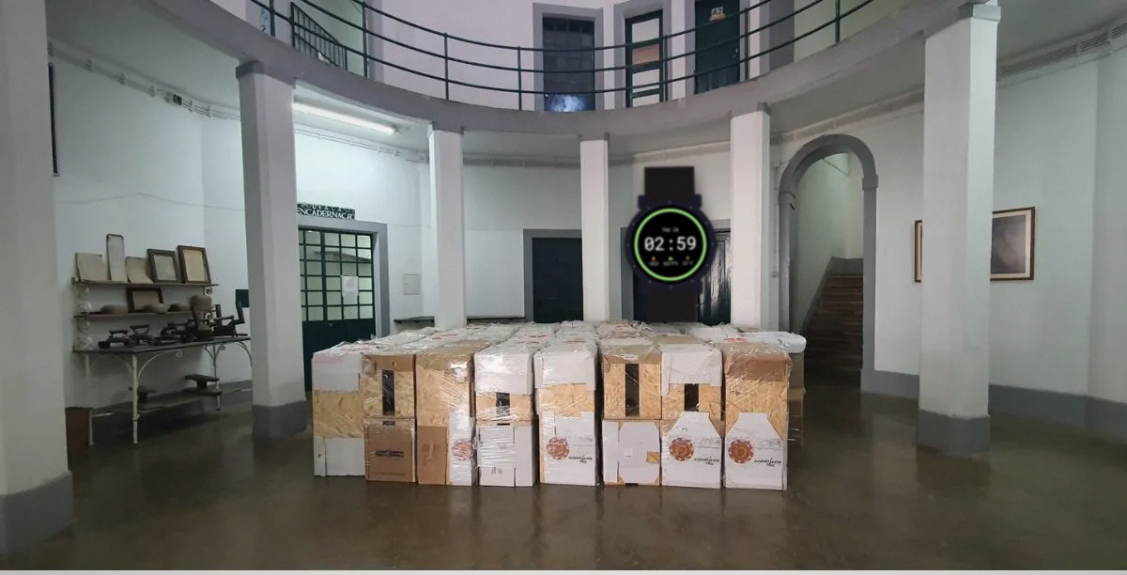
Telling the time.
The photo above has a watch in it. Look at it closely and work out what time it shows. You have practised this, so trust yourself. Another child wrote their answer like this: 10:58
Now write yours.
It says 2:59
